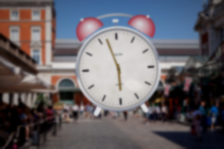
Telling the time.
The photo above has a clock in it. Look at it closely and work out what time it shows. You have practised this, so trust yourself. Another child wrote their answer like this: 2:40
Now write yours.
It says 5:57
